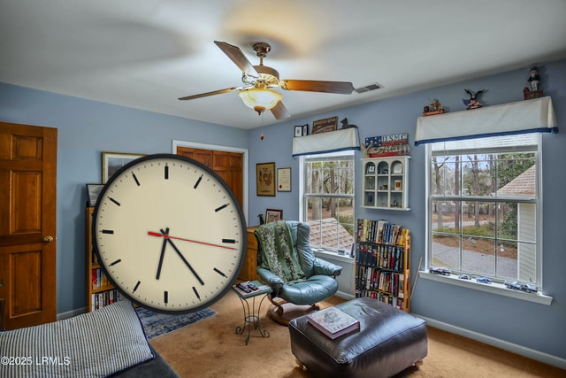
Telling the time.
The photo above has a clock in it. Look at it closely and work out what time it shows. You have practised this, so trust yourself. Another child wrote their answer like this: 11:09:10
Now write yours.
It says 6:23:16
